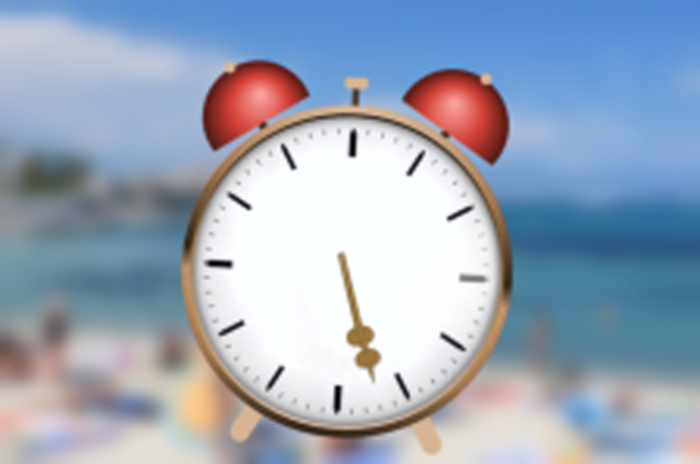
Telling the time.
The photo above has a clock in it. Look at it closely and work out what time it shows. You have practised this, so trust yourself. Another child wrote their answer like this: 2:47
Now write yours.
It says 5:27
